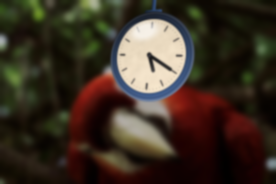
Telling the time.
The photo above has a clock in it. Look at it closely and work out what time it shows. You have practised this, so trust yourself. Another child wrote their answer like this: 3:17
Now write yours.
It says 5:20
